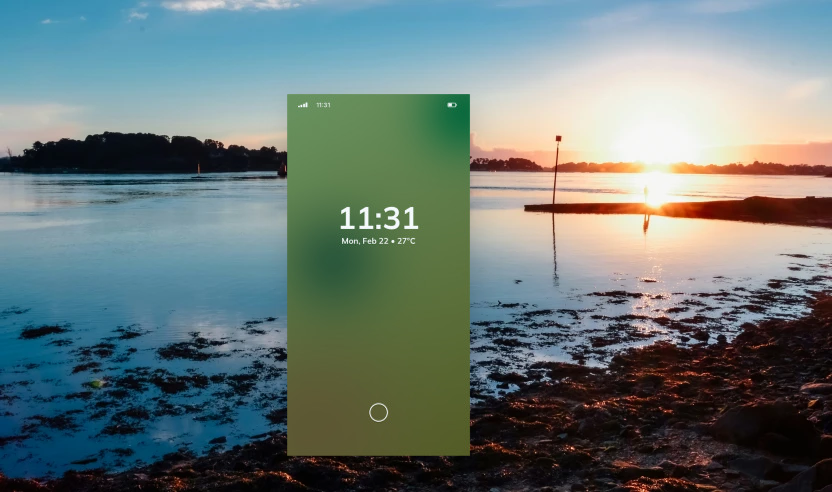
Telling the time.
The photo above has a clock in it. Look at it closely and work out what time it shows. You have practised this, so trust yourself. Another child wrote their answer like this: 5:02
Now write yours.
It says 11:31
